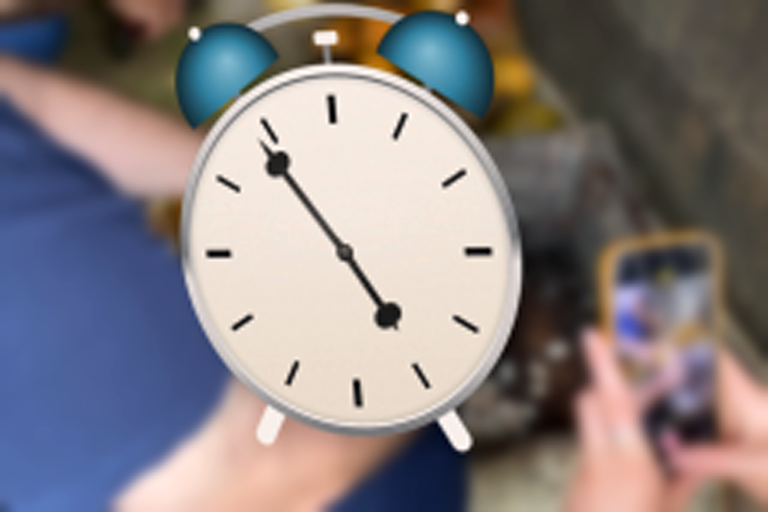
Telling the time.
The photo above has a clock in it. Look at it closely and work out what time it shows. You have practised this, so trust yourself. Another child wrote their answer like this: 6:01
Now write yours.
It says 4:54
